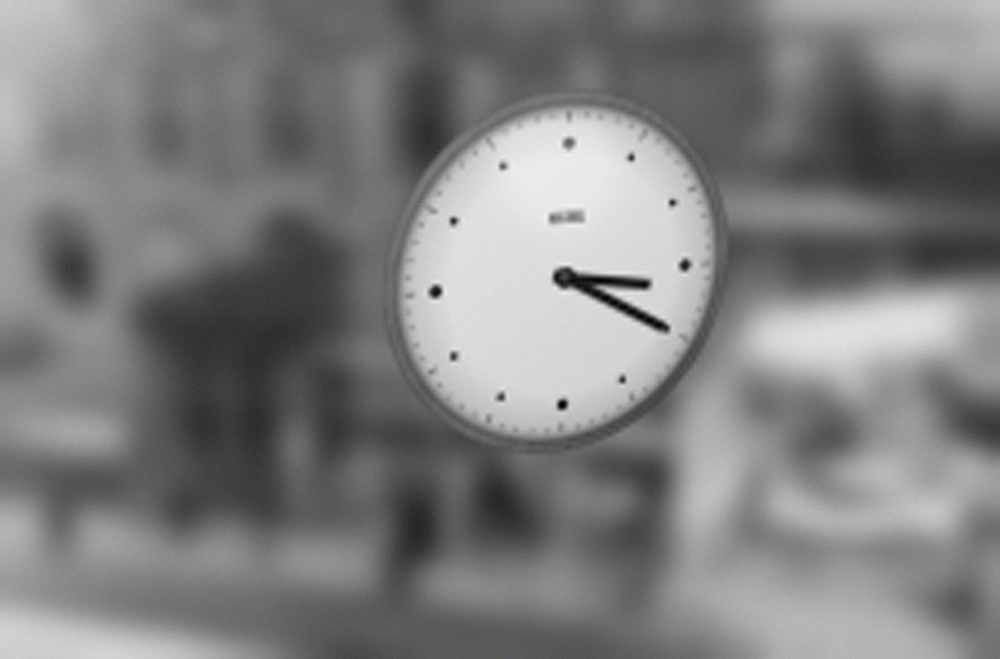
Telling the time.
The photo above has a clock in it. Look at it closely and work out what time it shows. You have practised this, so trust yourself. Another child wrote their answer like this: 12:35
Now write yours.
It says 3:20
